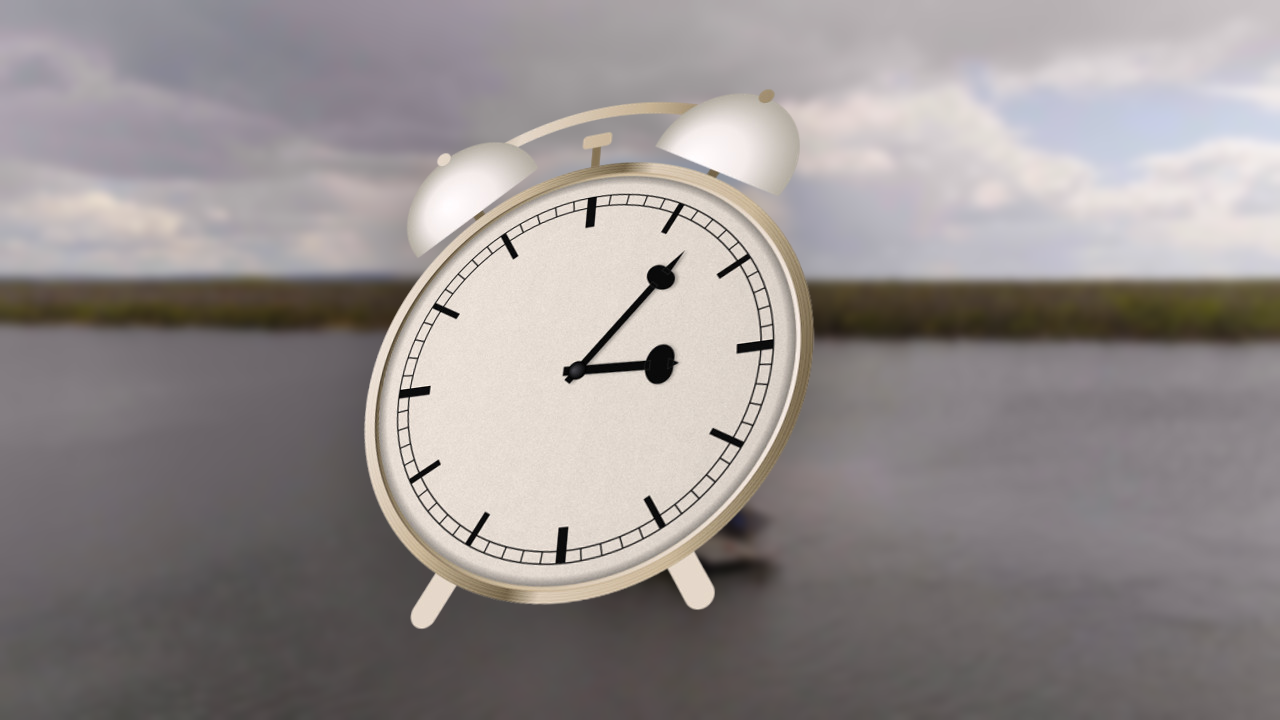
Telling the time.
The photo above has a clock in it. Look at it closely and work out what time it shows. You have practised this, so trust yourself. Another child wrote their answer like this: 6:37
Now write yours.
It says 3:07
